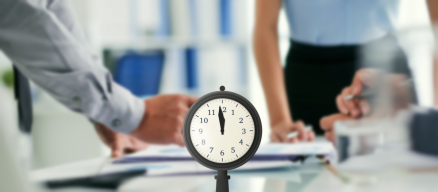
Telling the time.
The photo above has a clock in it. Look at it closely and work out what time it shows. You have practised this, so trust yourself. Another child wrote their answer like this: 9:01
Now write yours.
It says 11:59
